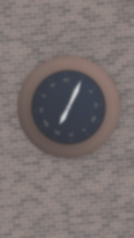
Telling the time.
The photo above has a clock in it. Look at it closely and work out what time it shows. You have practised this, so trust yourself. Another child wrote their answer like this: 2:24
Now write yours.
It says 7:05
